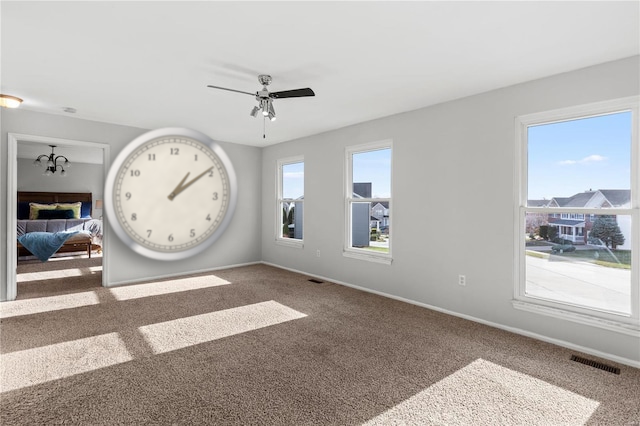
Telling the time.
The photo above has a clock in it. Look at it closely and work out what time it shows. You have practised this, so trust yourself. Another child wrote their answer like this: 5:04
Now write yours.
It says 1:09
